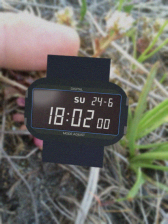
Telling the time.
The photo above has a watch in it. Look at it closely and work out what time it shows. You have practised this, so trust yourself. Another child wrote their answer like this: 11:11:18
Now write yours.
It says 18:02:00
